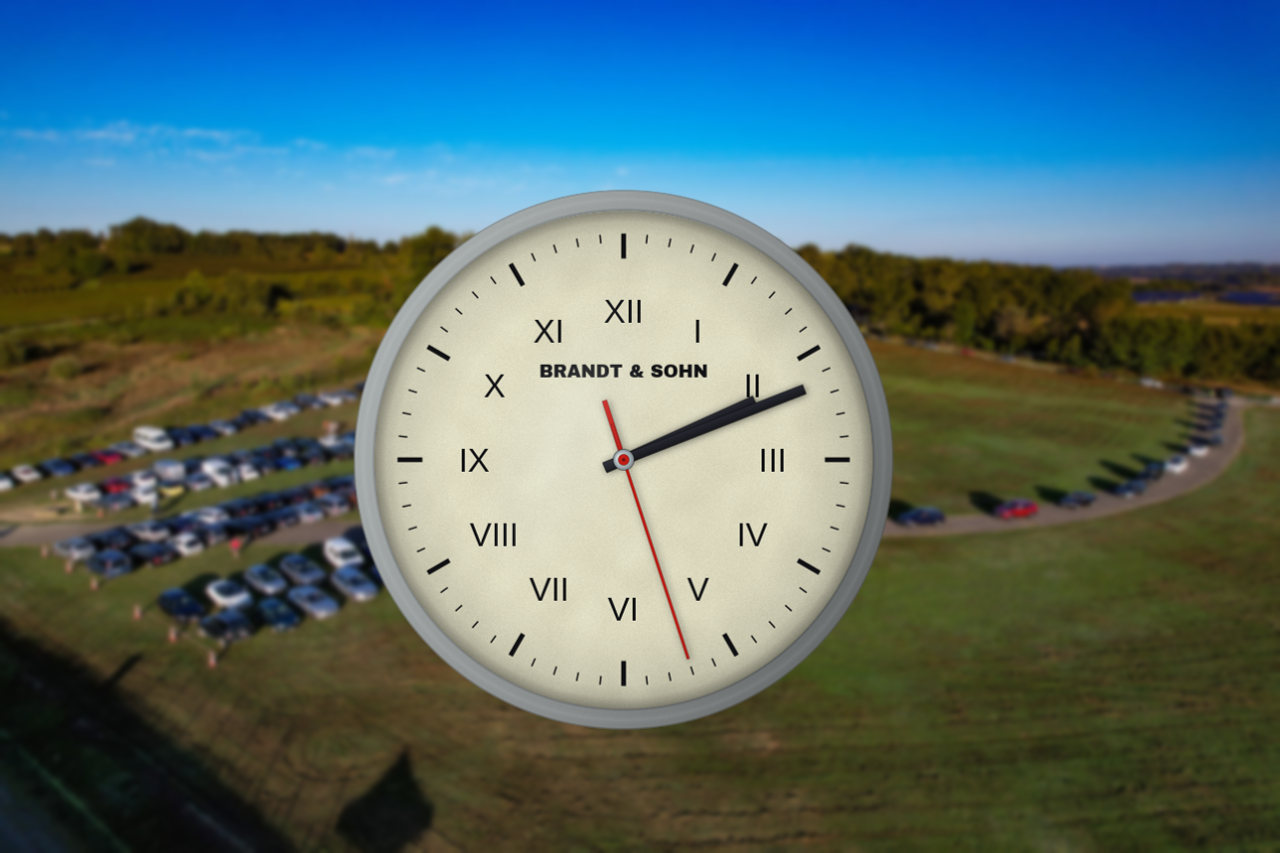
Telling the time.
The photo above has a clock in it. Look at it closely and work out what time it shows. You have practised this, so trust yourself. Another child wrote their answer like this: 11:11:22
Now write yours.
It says 2:11:27
